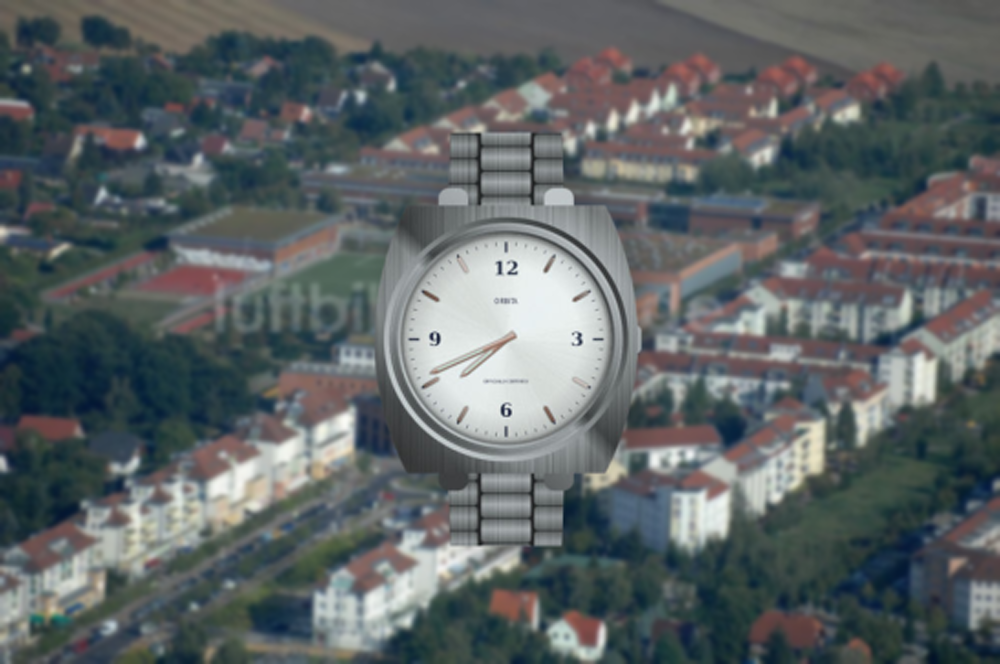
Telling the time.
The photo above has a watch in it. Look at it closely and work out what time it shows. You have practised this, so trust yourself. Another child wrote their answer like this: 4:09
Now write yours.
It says 7:41
